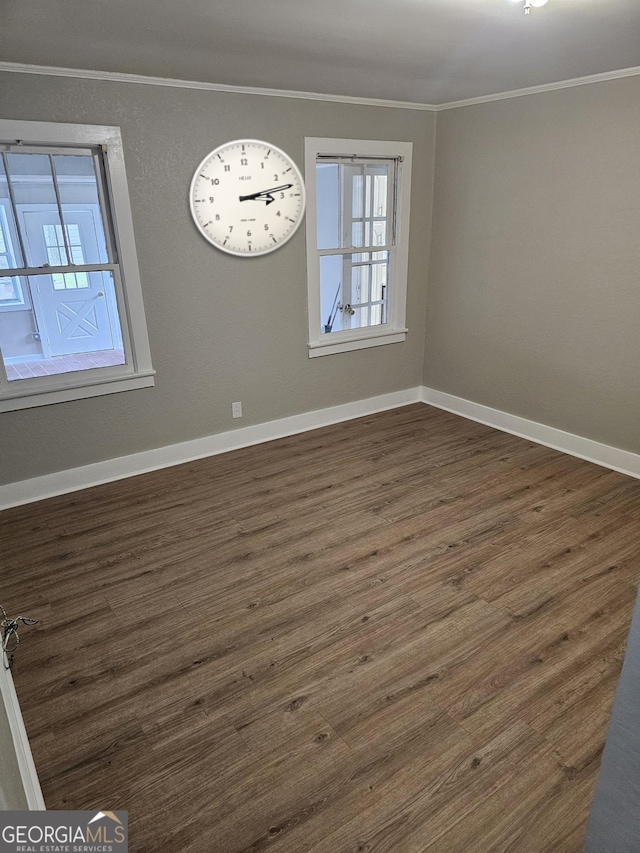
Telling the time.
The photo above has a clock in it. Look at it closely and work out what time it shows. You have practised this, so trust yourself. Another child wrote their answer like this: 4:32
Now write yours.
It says 3:13
